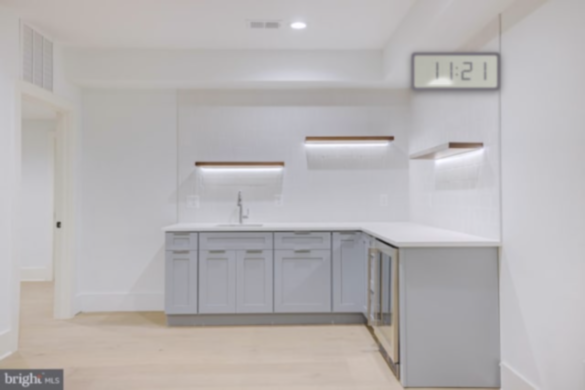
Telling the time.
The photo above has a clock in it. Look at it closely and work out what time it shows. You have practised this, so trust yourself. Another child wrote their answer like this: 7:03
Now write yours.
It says 11:21
